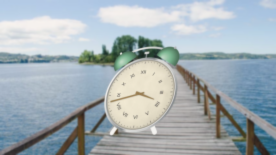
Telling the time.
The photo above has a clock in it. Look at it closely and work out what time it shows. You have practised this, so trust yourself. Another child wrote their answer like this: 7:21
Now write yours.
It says 3:43
